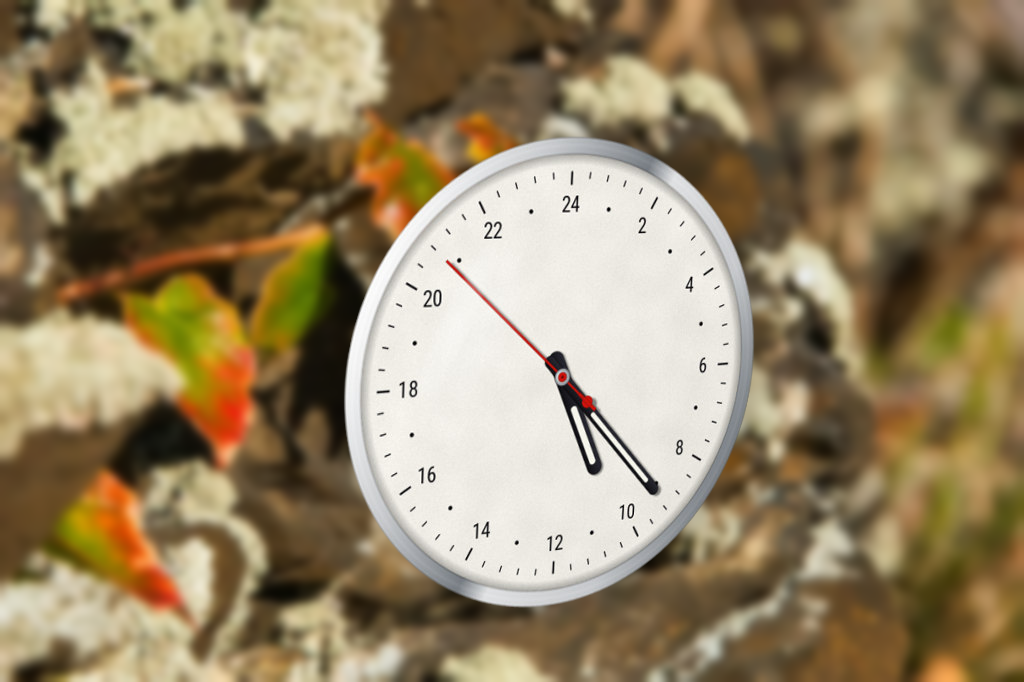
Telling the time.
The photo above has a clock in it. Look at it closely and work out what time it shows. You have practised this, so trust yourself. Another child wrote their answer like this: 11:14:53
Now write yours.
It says 10:22:52
